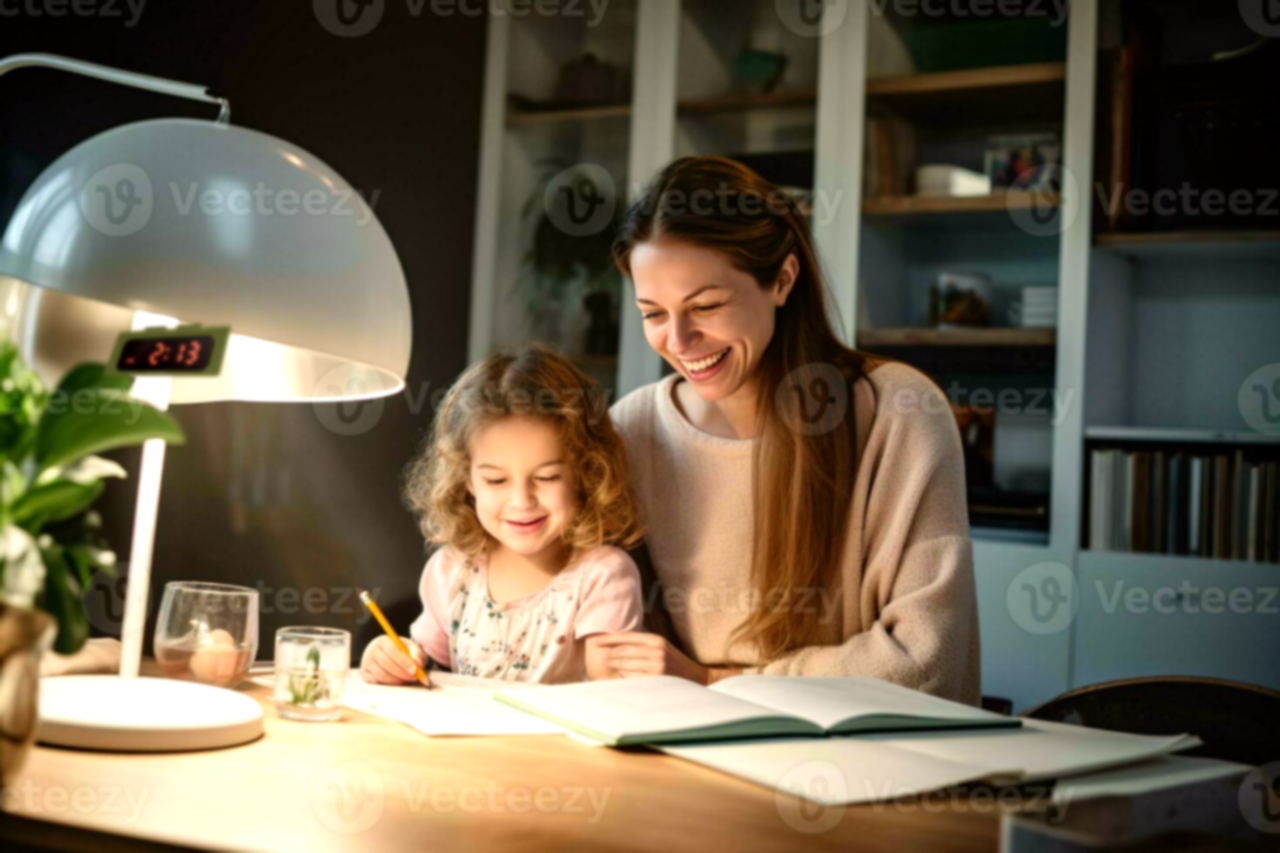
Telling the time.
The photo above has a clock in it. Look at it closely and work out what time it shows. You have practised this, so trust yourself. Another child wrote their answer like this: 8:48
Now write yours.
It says 2:13
